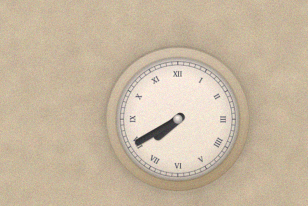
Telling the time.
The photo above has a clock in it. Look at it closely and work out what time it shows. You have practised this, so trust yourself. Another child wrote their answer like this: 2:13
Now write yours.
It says 7:40
